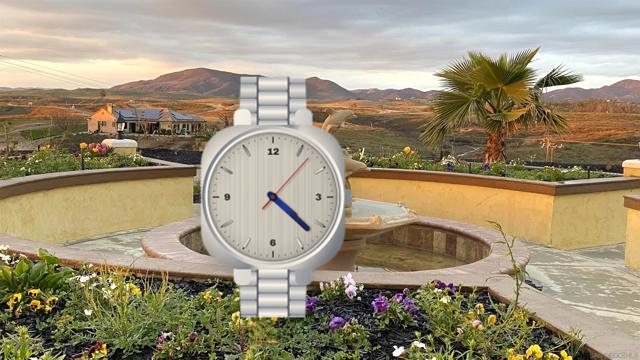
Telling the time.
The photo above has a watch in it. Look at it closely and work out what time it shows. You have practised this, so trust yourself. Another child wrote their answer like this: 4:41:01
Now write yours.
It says 4:22:07
